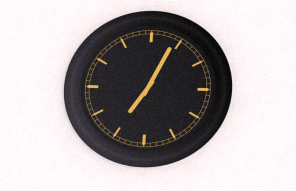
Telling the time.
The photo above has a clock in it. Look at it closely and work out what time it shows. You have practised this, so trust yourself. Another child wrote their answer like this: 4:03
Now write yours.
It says 7:04
